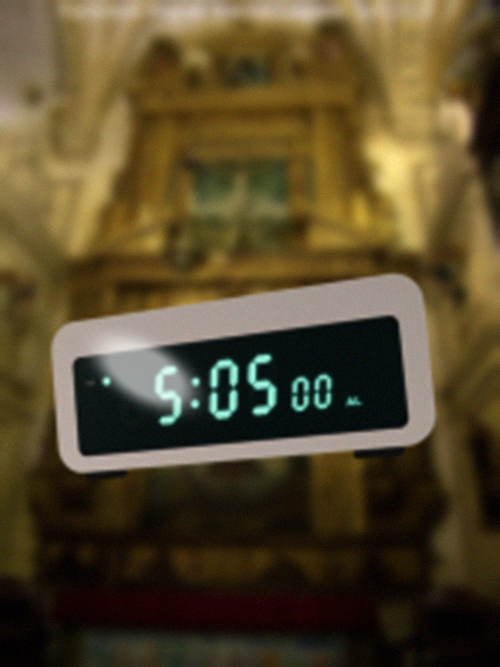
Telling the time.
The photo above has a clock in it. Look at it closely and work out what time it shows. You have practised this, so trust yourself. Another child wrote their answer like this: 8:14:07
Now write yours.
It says 5:05:00
